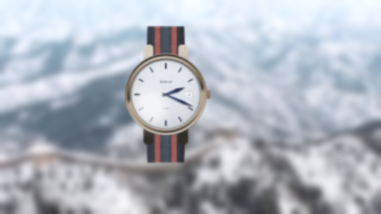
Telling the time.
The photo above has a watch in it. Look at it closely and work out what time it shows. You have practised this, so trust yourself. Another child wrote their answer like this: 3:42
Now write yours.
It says 2:19
